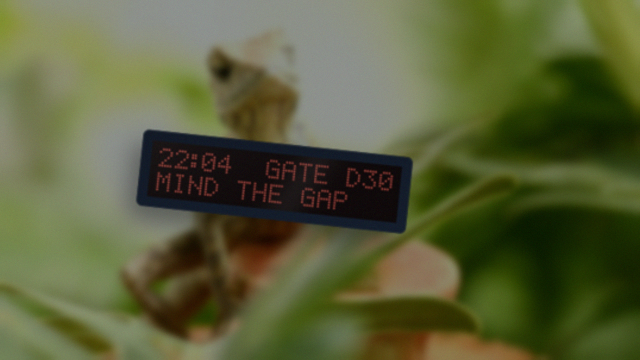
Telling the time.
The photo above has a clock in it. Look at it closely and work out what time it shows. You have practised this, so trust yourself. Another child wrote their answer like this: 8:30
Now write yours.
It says 22:04
